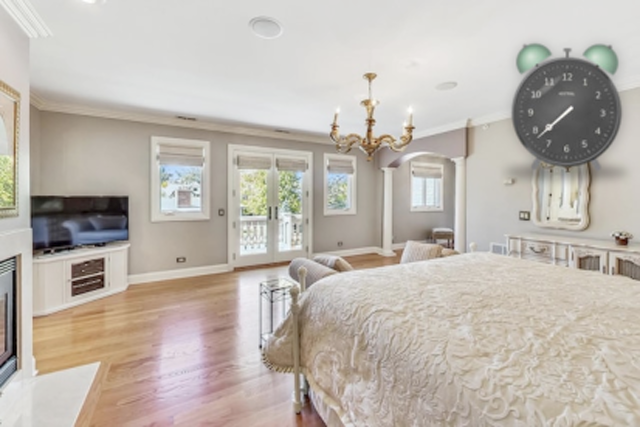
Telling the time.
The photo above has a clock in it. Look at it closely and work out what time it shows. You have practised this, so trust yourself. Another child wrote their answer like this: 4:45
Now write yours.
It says 7:38
